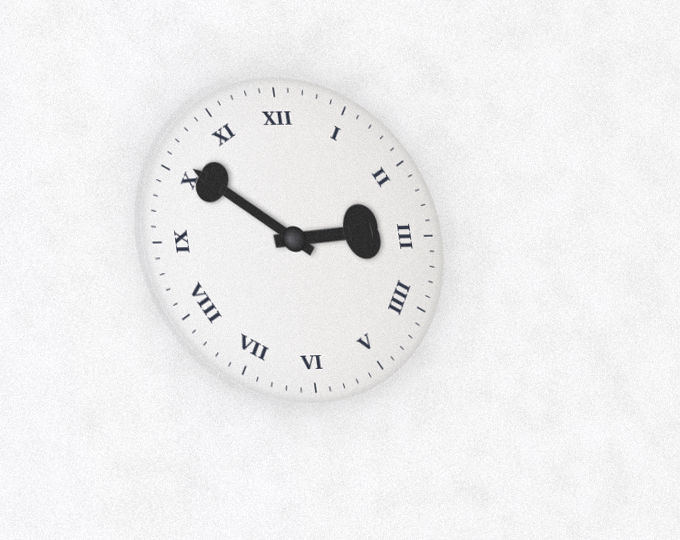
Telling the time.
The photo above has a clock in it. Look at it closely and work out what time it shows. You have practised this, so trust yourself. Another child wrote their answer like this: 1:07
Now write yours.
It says 2:51
